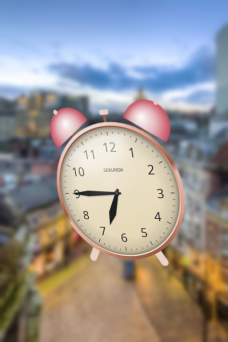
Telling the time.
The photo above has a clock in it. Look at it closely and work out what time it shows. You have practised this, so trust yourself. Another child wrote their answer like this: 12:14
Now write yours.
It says 6:45
